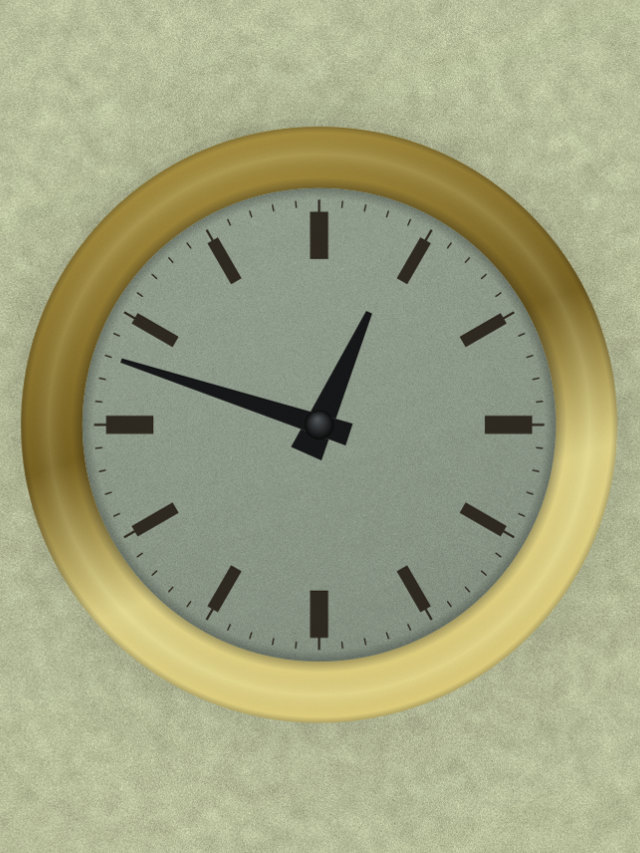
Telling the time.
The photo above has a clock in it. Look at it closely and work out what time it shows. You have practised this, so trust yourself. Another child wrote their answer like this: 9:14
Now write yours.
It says 12:48
